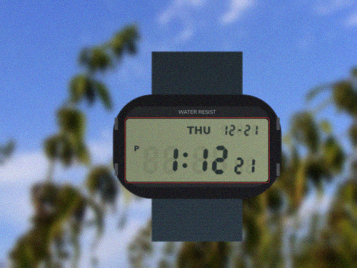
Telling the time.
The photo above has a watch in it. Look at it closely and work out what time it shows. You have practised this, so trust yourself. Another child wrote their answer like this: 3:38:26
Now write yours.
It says 1:12:21
